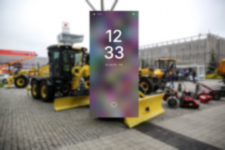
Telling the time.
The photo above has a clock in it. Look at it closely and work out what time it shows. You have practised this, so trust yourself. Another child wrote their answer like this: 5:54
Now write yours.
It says 12:33
